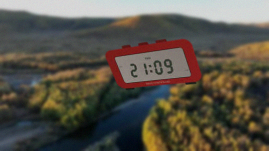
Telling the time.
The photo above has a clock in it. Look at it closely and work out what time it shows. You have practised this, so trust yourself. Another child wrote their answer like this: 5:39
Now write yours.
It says 21:09
